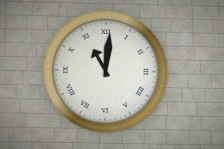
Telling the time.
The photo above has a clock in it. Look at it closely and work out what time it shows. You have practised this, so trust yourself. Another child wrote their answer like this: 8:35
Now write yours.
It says 11:01
